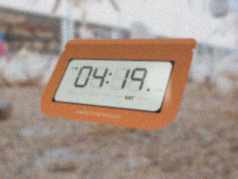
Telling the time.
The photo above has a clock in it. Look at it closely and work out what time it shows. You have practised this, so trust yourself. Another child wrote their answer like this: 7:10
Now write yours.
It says 4:19
